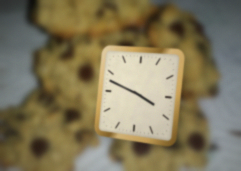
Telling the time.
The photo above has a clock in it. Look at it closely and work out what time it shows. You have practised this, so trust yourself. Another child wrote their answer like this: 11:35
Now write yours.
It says 3:48
